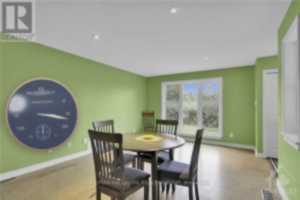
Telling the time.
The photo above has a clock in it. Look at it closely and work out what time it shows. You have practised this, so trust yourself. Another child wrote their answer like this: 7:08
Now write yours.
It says 3:17
